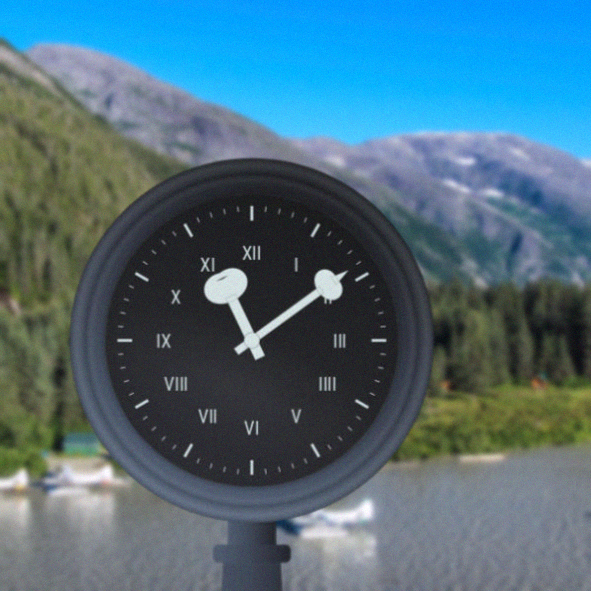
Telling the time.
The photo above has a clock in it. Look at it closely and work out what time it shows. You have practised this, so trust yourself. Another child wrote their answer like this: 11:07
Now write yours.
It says 11:09
